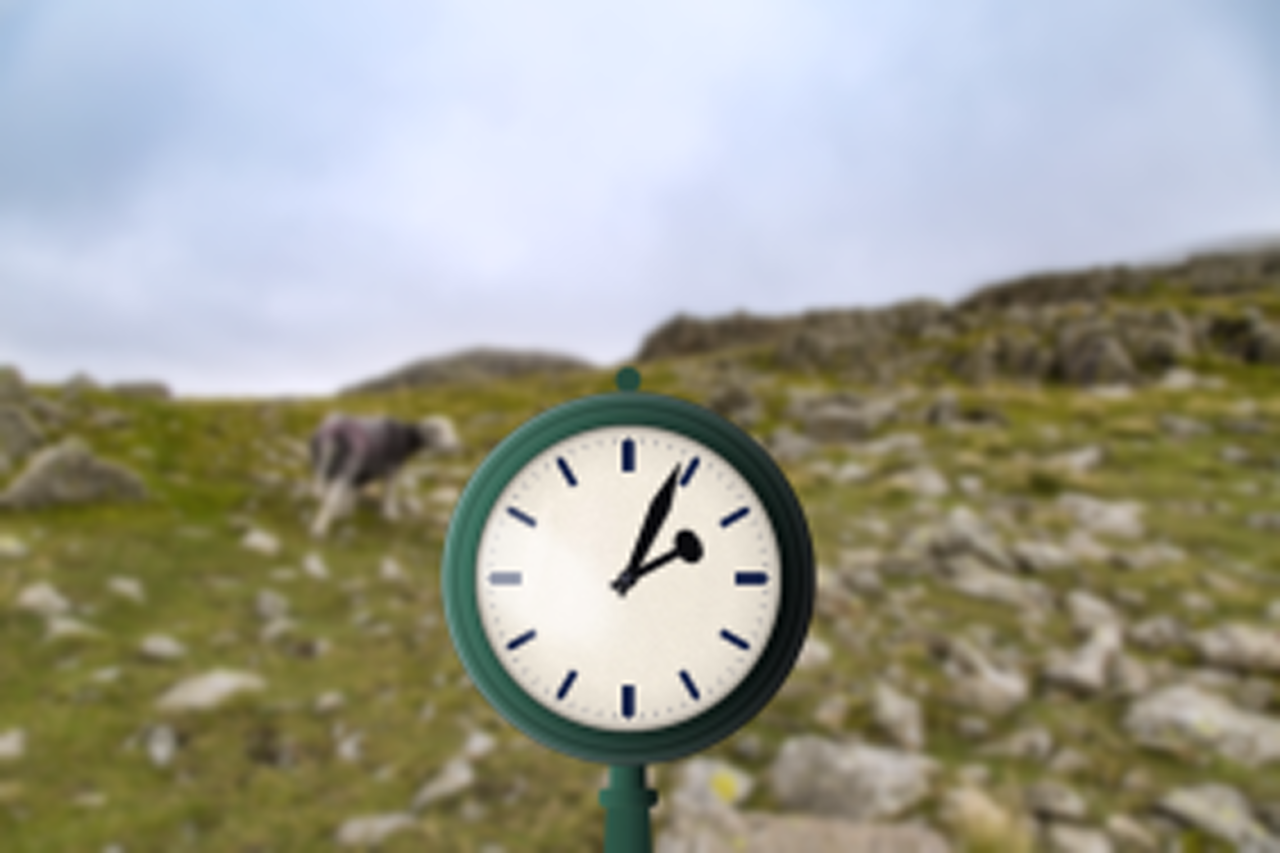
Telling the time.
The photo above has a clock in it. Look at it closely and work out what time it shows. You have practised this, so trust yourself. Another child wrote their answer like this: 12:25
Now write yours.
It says 2:04
